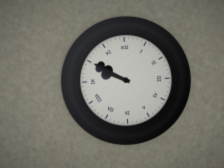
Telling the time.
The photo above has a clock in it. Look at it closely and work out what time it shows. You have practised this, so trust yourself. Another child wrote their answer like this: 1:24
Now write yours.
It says 9:50
